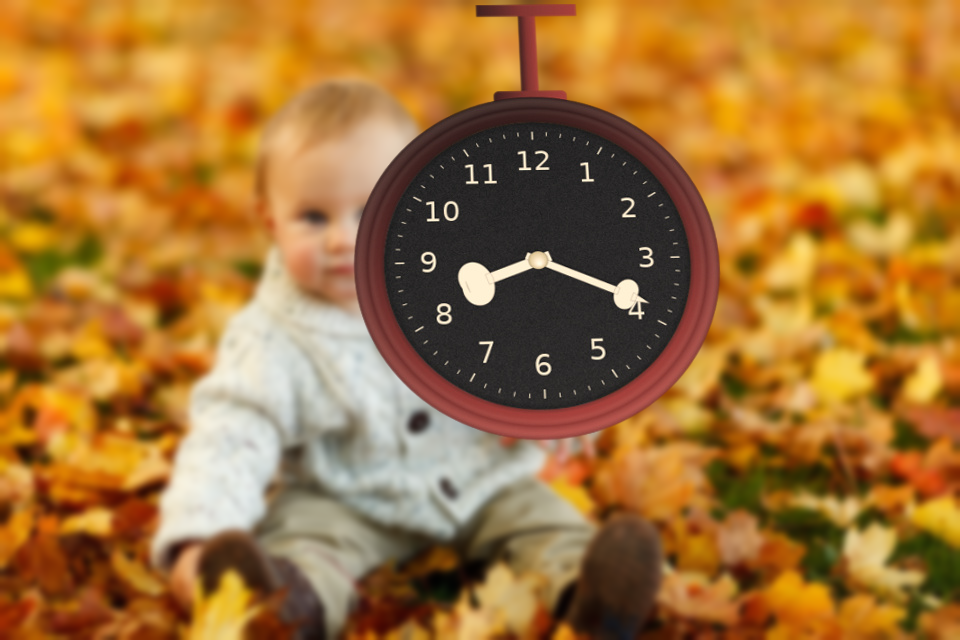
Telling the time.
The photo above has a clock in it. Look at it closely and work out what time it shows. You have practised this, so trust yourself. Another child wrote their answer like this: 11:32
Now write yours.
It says 8:19
